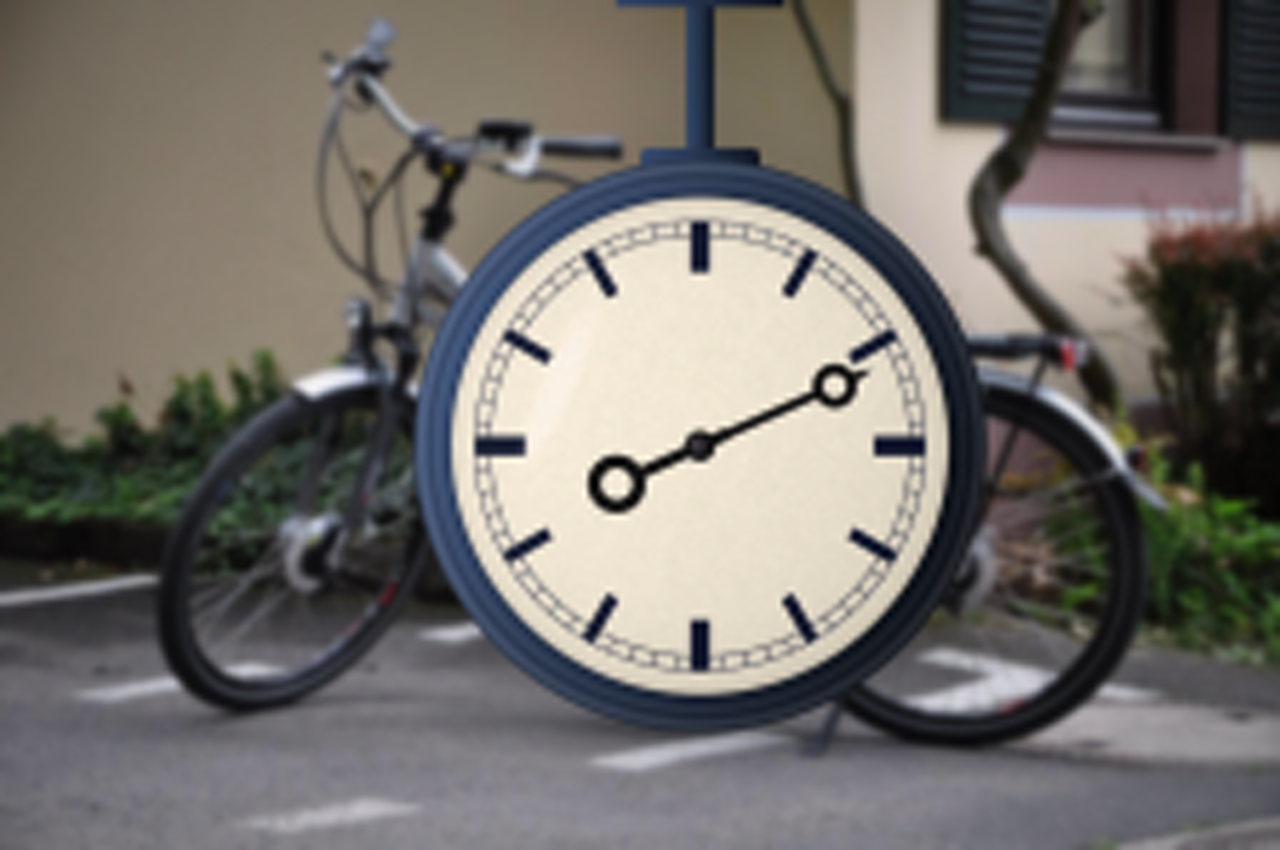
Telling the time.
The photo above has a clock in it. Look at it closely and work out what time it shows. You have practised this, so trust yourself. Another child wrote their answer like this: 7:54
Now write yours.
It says 8:11
